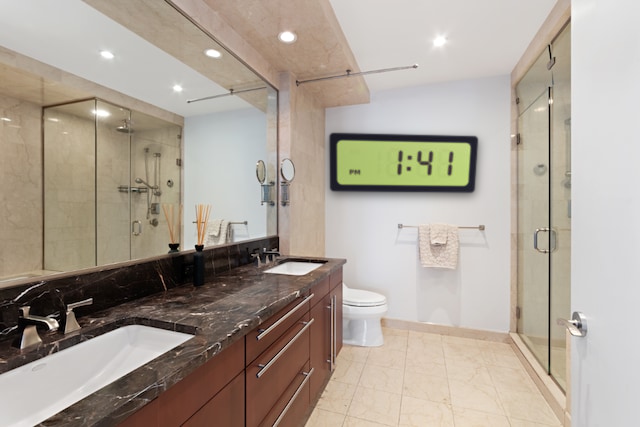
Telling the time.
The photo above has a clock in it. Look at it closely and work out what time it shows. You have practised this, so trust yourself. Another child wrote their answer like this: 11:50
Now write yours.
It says 1:41
